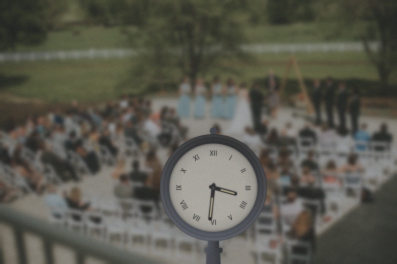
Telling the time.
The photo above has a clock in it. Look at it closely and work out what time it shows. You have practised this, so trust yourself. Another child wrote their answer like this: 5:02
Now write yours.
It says 3:31
